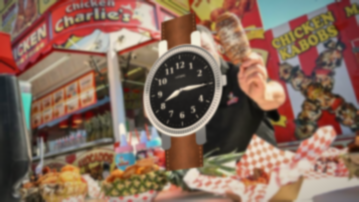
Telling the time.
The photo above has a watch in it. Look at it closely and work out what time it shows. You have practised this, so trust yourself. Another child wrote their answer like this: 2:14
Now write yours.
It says 8:15
